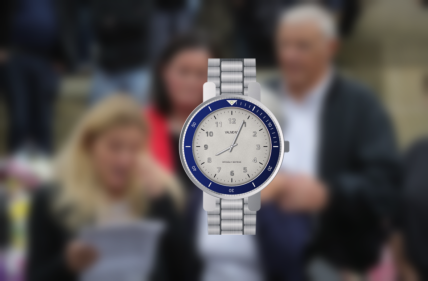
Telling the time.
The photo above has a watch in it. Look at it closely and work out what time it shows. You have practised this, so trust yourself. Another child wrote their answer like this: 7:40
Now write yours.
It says 8:04
